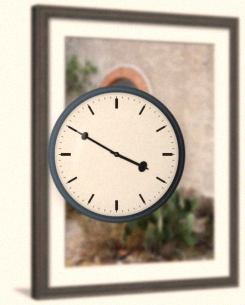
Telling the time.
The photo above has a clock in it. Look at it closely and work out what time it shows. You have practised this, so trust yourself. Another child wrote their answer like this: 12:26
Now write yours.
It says 3:50
